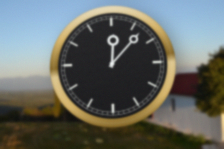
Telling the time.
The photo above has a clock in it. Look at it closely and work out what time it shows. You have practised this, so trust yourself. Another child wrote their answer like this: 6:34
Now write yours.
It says 12:07
